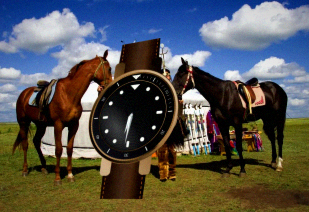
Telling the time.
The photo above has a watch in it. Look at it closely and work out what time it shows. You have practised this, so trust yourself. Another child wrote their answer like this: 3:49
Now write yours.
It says 6:31
